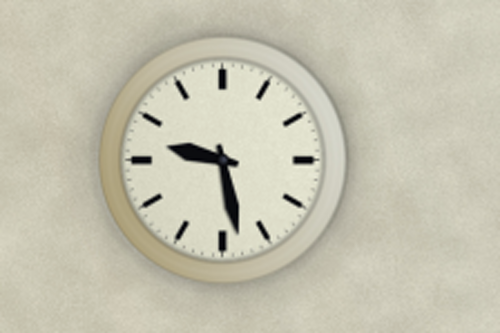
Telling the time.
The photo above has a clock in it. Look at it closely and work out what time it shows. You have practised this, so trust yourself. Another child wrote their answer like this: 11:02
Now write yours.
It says 9:28
